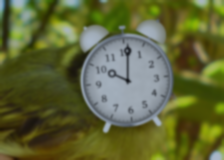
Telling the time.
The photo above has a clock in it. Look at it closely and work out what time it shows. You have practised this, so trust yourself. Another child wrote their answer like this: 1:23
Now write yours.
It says 10:01
